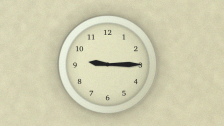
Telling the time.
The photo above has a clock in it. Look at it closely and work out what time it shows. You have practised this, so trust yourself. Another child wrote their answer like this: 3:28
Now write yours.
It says 9:15
